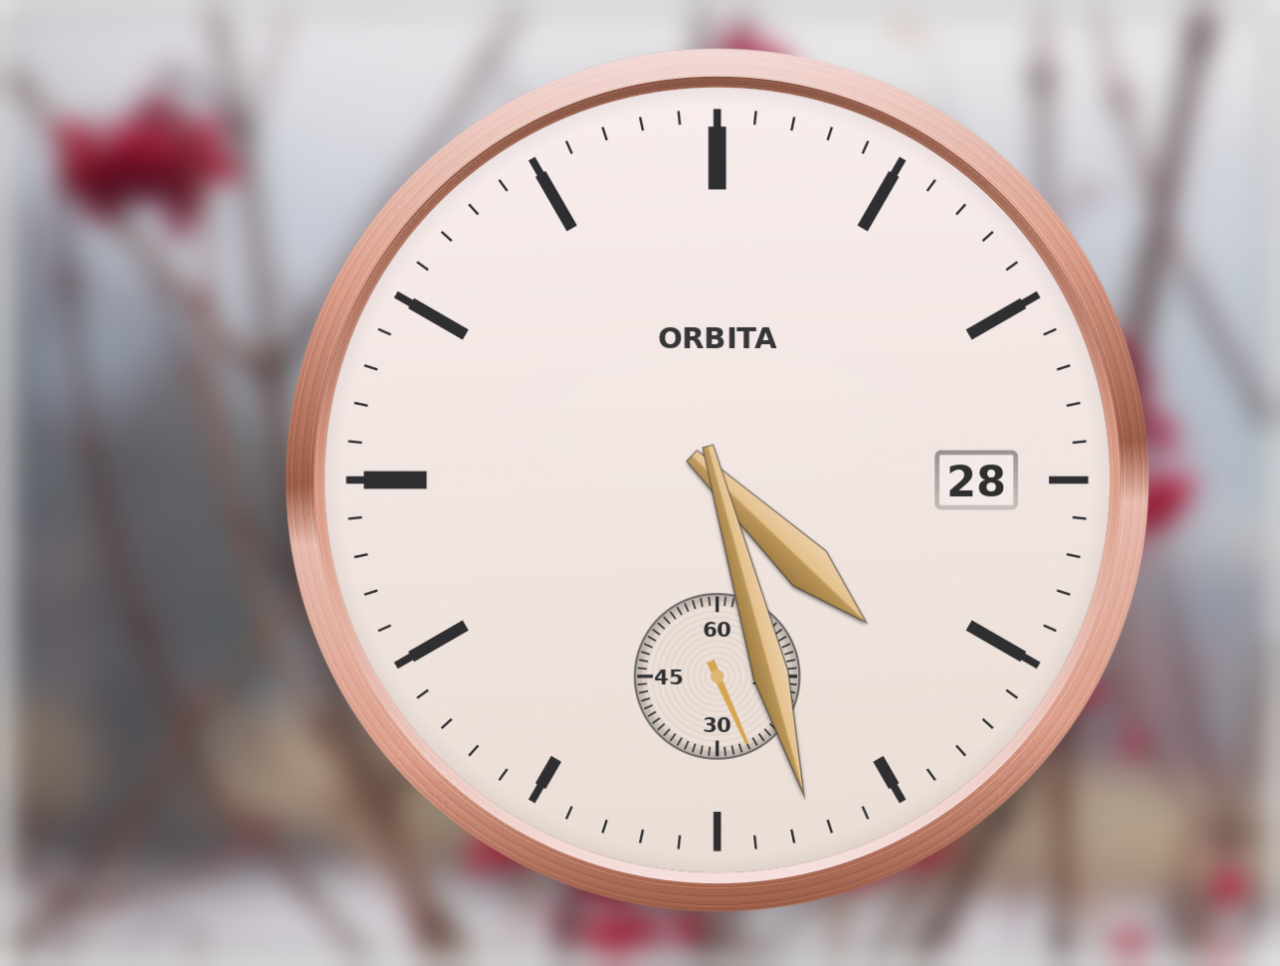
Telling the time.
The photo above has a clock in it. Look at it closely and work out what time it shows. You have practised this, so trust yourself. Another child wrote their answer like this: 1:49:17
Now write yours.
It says 4:27:26
